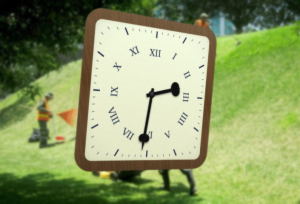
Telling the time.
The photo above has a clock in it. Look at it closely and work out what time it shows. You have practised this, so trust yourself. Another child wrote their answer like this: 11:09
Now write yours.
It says 2:31
